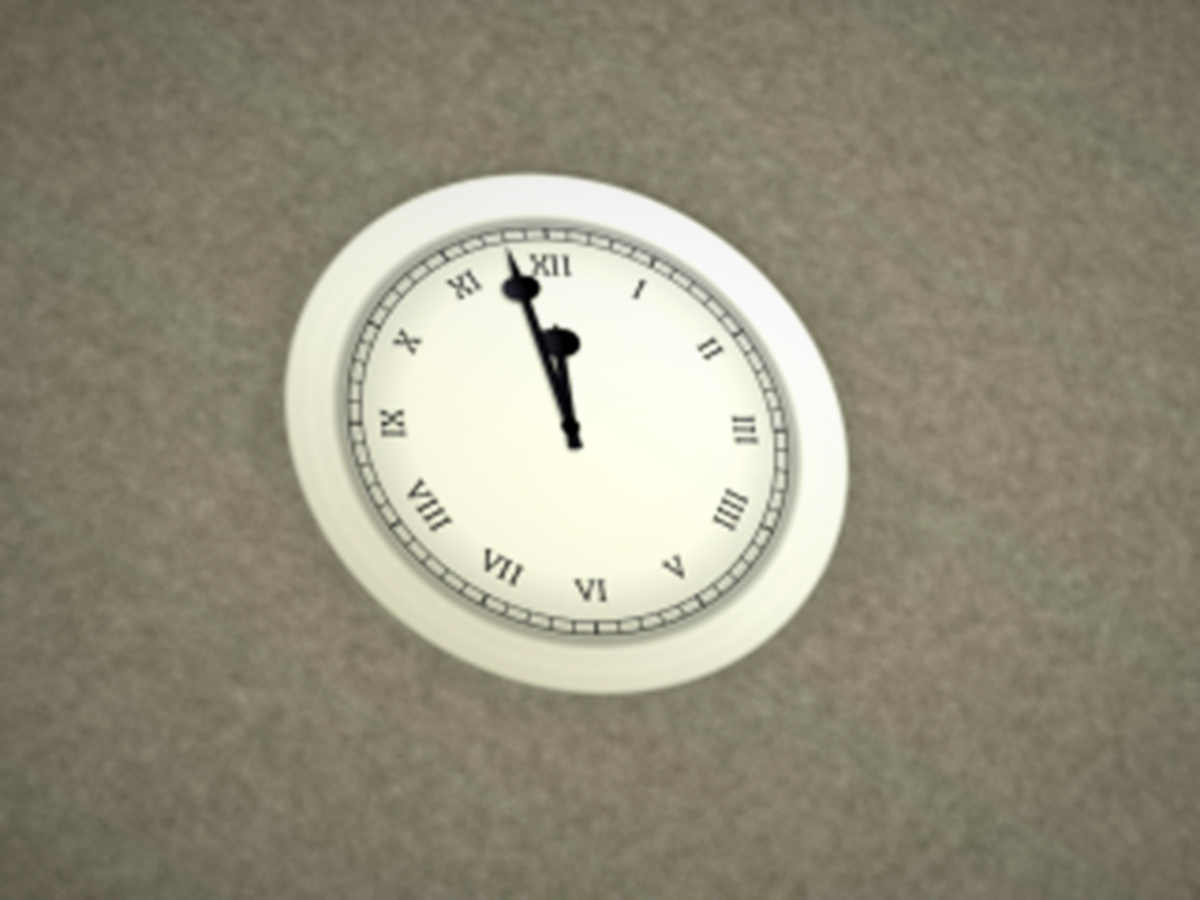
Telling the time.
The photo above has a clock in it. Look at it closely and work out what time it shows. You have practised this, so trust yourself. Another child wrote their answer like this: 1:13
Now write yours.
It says 11:58
